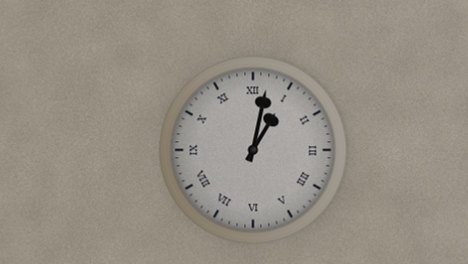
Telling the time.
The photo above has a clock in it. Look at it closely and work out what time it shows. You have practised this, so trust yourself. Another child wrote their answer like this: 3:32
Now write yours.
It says 1:02
